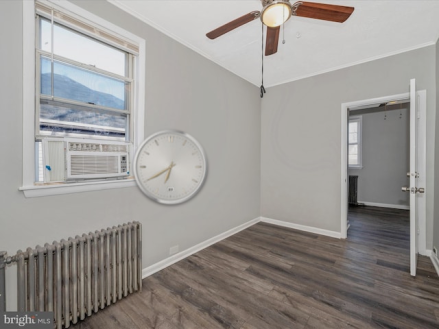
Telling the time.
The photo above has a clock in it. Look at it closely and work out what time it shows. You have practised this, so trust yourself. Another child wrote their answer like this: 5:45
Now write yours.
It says 6:40
